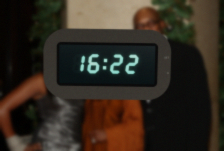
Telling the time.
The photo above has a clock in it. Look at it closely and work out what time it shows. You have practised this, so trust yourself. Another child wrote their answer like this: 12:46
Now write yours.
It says 16:22
